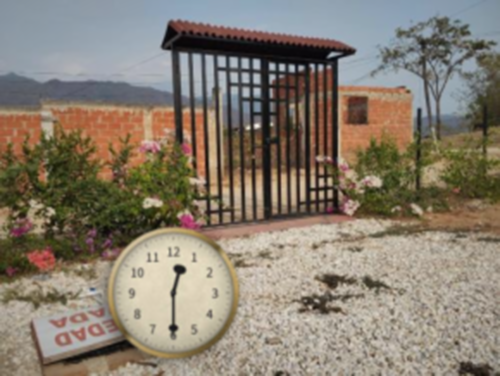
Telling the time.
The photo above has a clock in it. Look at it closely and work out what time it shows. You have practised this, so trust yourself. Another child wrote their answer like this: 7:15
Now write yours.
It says 12:30
